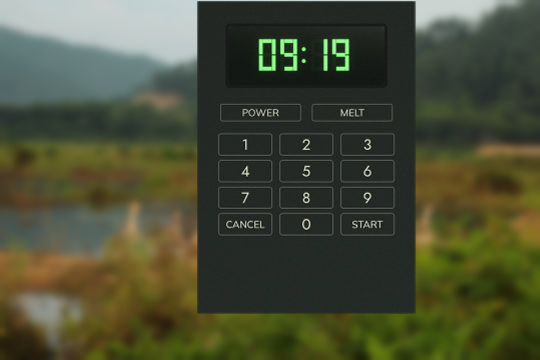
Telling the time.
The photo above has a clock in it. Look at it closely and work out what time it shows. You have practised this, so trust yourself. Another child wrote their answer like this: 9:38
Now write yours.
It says 9:19
